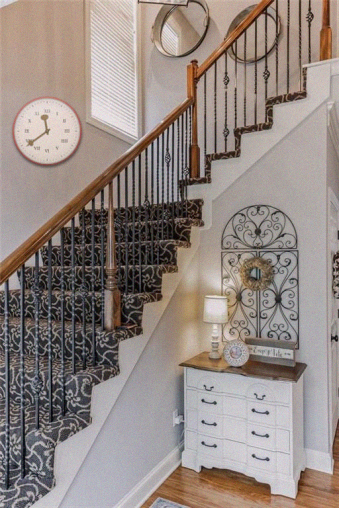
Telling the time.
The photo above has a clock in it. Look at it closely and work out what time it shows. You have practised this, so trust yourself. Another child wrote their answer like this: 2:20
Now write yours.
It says 11:39
